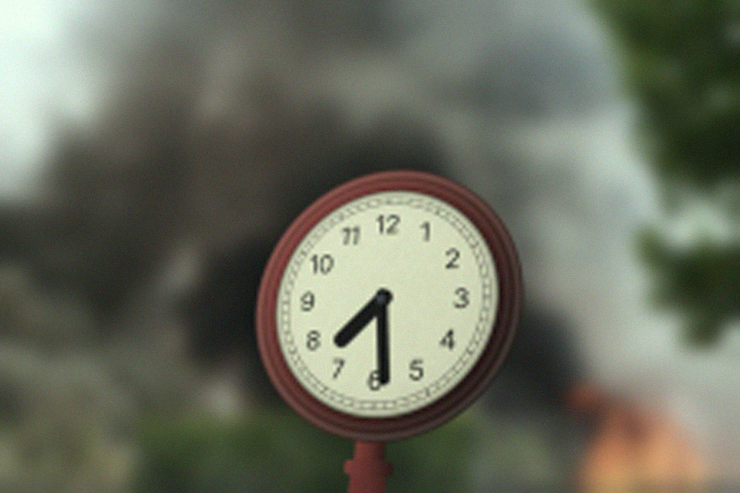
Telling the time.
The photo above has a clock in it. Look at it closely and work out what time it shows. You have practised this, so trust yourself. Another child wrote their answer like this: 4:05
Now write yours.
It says 7:29
